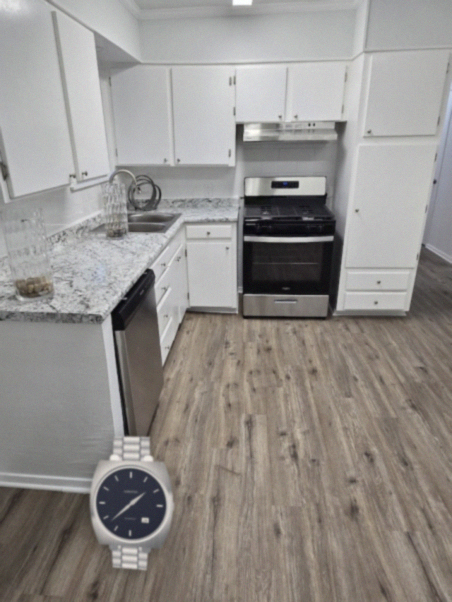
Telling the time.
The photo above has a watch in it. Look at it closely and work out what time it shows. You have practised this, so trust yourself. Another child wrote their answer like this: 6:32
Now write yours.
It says 1:38
